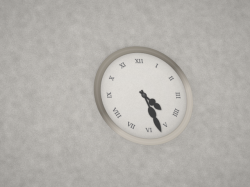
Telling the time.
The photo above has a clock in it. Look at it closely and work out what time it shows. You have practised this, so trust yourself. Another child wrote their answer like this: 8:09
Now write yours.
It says 4:27
